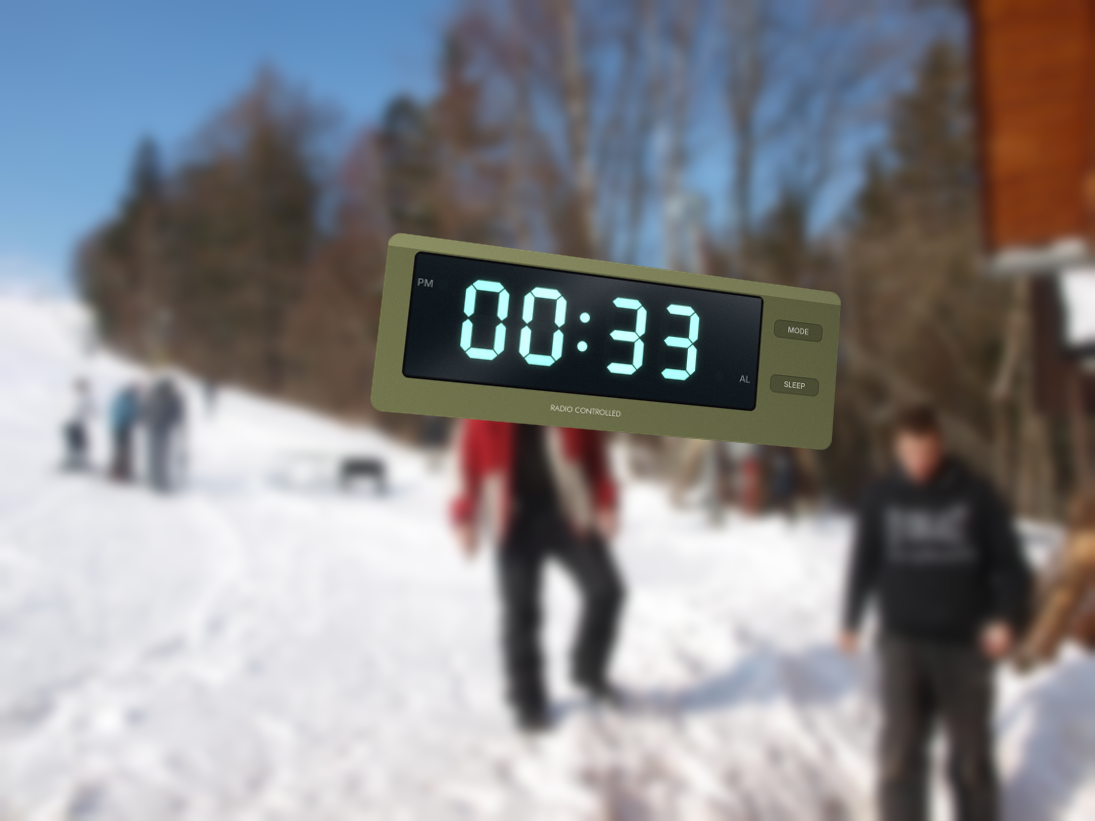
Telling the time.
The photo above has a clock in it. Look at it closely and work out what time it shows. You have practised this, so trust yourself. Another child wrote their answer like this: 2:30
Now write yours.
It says 0:33
